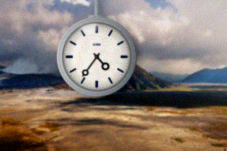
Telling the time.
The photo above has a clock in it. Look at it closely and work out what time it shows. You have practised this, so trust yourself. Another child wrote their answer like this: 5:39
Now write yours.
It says 4:36
